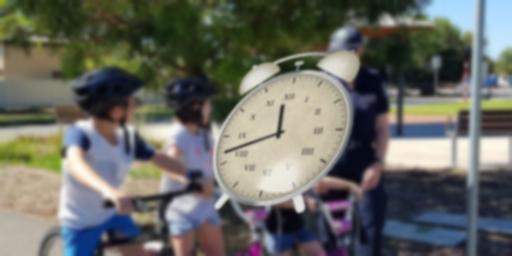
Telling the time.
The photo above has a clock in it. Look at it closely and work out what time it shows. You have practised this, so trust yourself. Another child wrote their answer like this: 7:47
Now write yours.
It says 11:42
